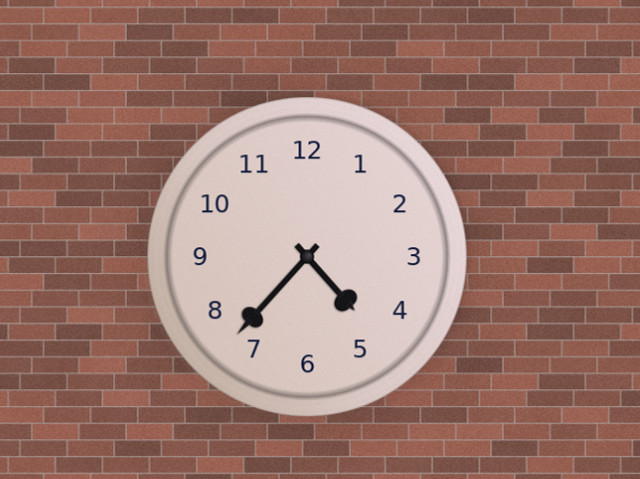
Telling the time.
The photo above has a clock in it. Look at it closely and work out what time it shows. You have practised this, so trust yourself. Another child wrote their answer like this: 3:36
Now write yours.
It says 4:37
